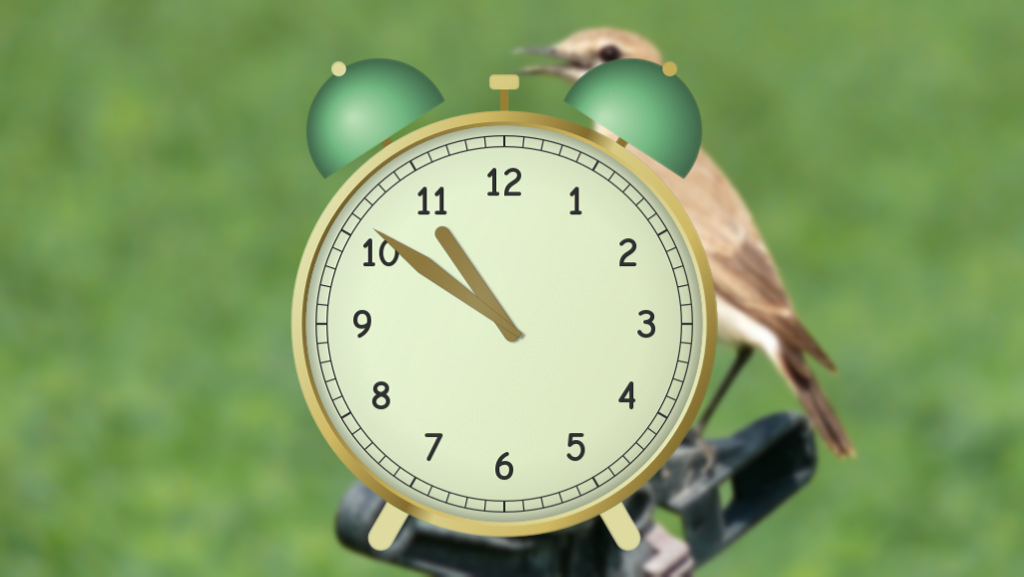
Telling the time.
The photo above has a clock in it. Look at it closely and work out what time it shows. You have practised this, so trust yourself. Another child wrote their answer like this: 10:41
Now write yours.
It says 10:51
